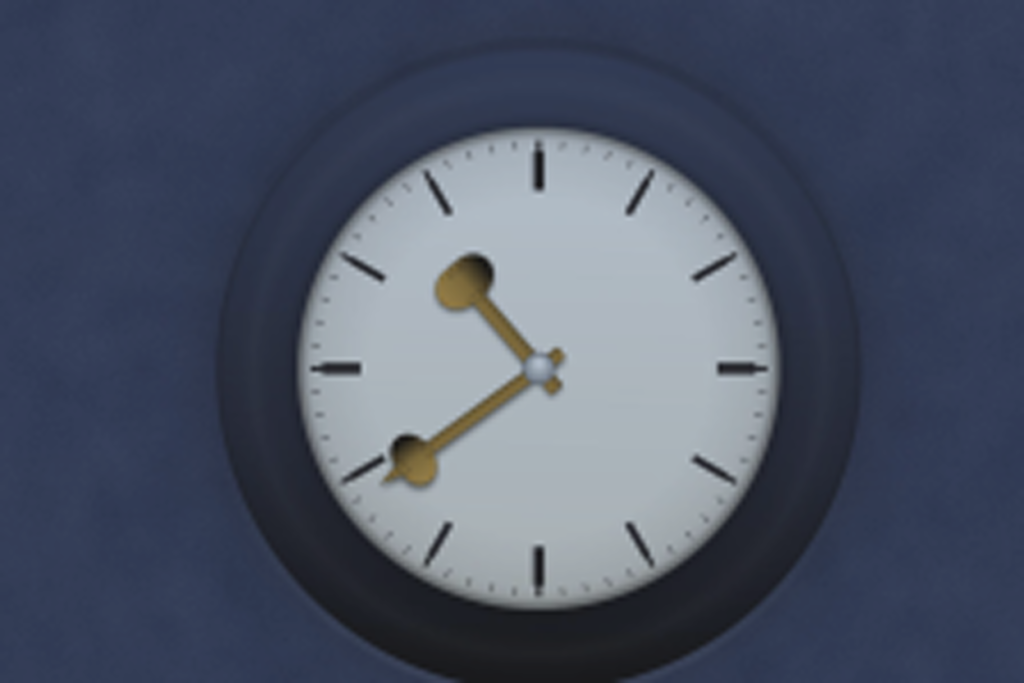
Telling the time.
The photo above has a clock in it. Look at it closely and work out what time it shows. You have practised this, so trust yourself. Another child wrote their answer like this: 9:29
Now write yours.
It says 10:39
